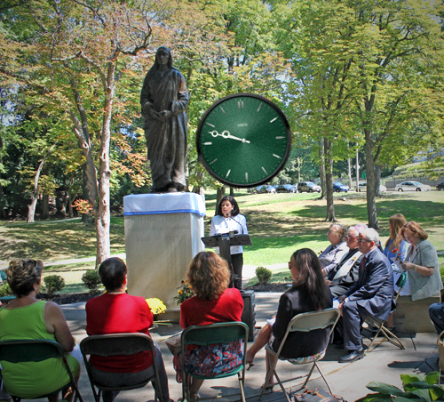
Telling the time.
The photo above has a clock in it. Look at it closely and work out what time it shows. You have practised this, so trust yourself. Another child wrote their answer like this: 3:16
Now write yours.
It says 9:48
